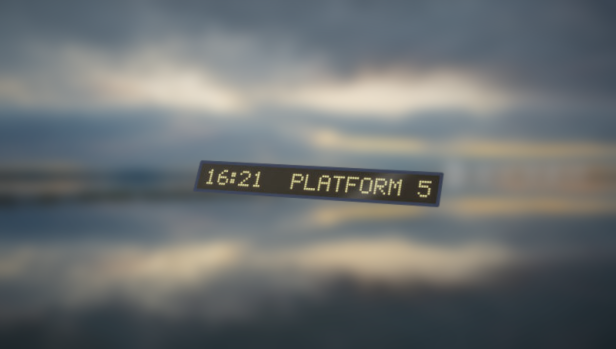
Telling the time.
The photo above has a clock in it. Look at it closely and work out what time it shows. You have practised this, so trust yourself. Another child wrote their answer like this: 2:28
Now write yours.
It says 16:21
